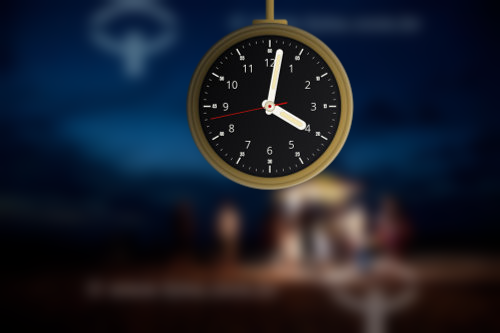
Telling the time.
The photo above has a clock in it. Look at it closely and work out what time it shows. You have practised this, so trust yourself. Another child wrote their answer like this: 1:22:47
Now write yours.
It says 4:01:43
